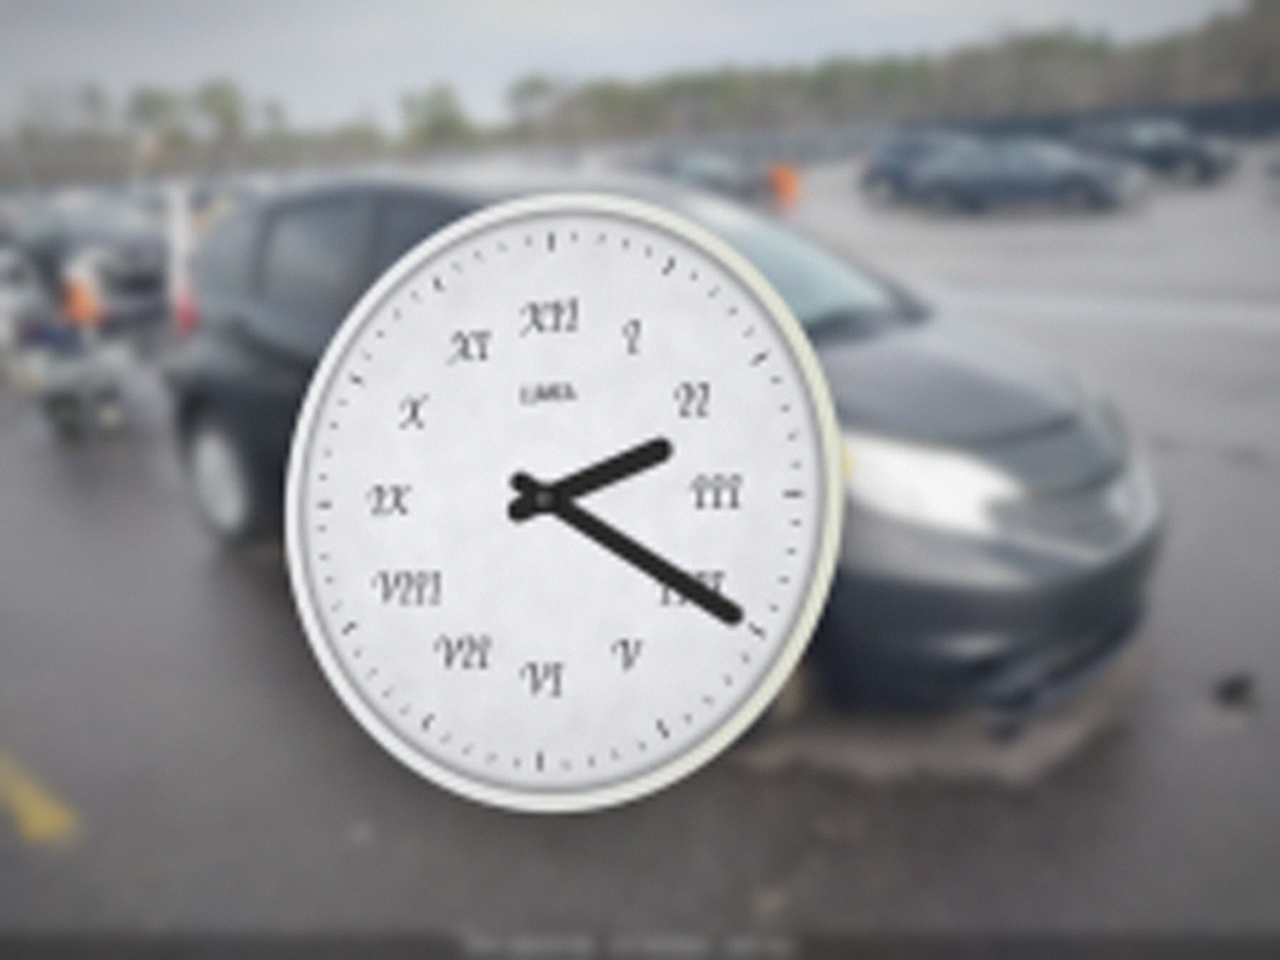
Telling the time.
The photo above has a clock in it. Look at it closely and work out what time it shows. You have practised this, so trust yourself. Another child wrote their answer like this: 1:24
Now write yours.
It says 2:20
